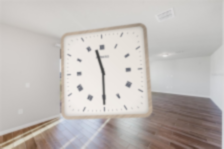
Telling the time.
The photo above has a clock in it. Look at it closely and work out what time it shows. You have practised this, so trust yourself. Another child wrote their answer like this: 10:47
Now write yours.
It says 11:30
